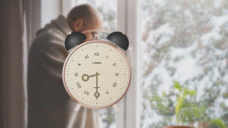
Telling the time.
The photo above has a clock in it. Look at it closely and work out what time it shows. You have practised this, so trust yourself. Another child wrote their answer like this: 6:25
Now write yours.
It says 8:30
